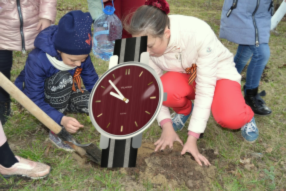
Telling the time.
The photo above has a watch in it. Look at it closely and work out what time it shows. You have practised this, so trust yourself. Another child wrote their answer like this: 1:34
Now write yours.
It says 9:53
